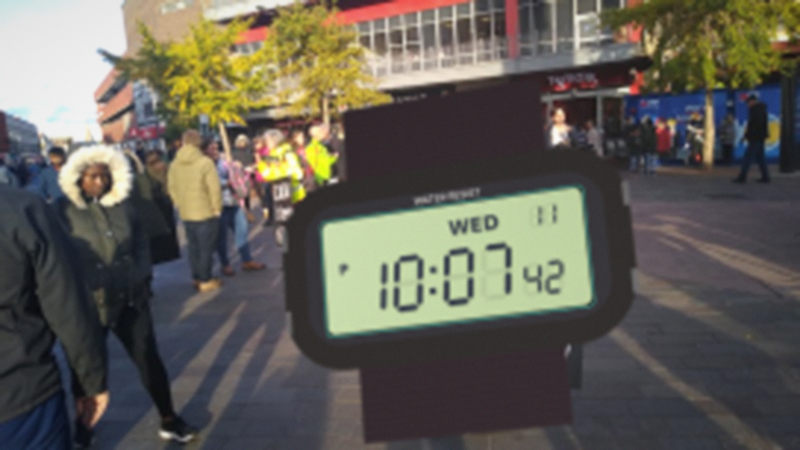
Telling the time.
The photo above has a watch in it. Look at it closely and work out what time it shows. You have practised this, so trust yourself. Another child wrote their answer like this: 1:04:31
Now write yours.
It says 10:07:42
